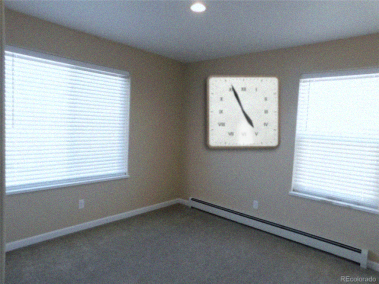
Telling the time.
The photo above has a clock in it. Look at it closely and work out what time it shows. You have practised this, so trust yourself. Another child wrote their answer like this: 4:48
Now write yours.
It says 4:56
